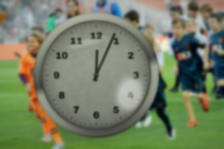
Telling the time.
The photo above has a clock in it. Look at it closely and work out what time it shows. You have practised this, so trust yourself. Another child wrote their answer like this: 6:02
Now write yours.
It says 12:04
